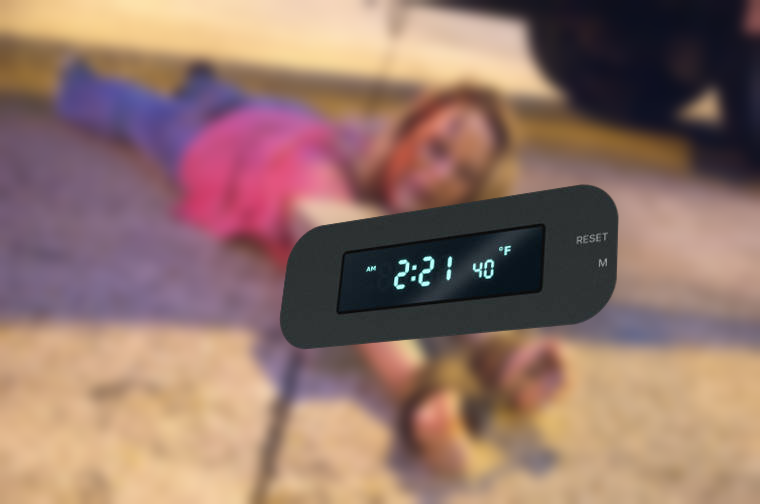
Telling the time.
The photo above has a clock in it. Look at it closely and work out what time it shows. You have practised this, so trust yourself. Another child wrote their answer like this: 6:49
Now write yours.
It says 2:21
